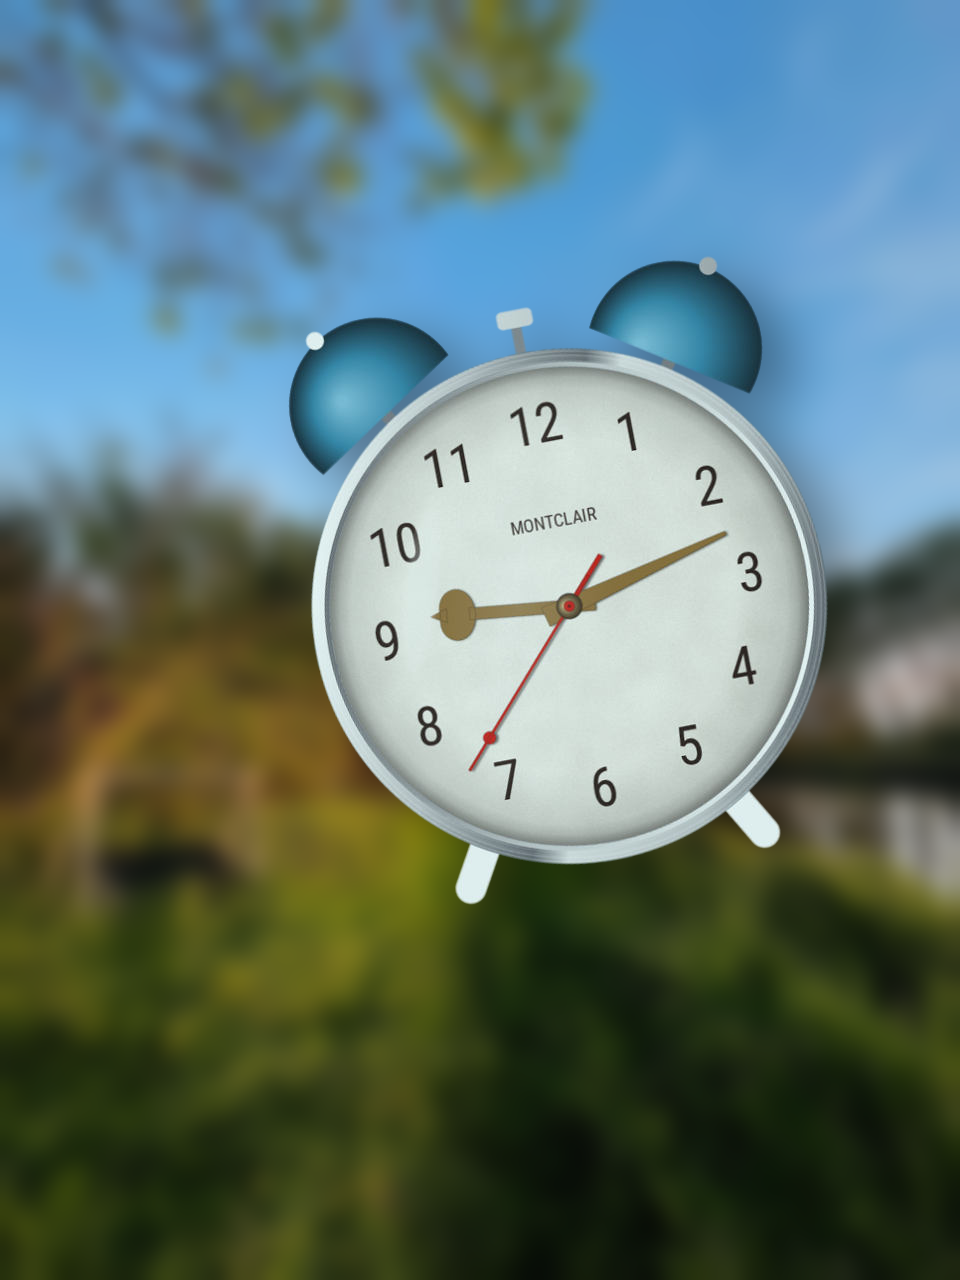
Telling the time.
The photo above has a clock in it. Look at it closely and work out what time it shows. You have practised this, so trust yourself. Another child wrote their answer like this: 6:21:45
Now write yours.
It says 9:12:37
